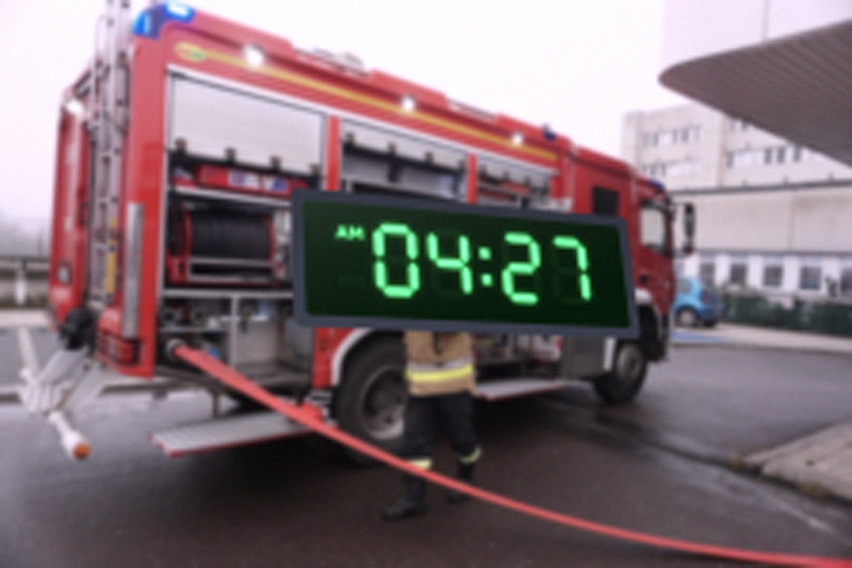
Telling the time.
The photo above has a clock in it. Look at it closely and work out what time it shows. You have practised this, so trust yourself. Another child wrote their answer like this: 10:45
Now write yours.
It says 4:27
